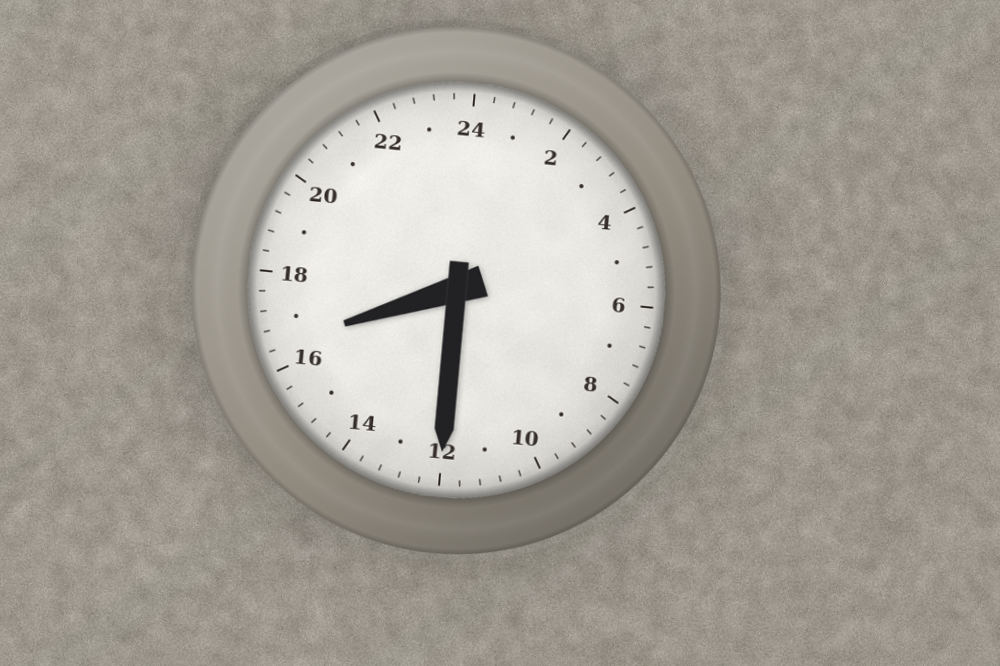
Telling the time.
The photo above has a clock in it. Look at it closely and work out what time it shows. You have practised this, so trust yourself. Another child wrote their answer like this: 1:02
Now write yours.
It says 16:30
